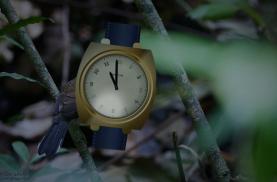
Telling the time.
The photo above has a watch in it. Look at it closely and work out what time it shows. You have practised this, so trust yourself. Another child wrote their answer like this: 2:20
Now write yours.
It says 10:59
